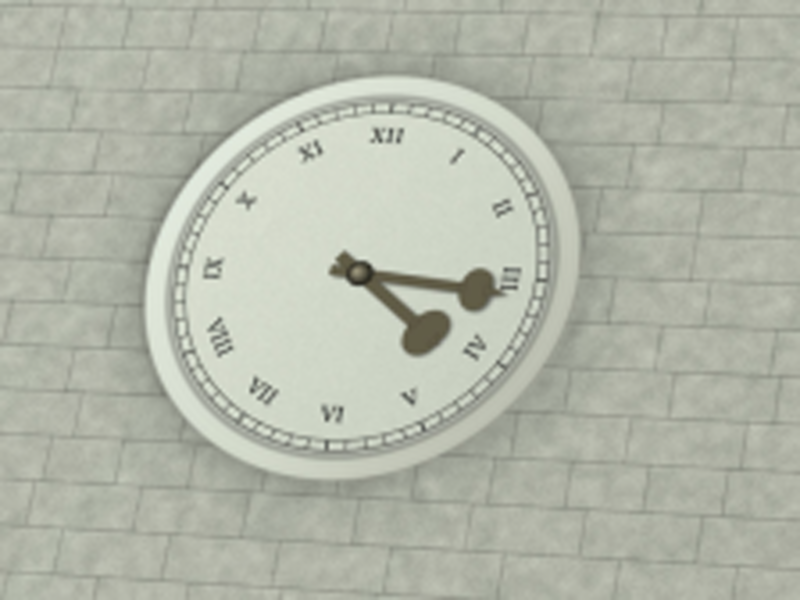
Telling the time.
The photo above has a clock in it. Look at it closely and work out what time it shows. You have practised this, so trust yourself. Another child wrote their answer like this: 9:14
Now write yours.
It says 4:16
